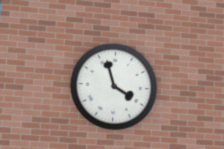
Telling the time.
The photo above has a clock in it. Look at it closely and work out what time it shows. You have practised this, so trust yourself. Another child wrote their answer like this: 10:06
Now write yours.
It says 3:57
